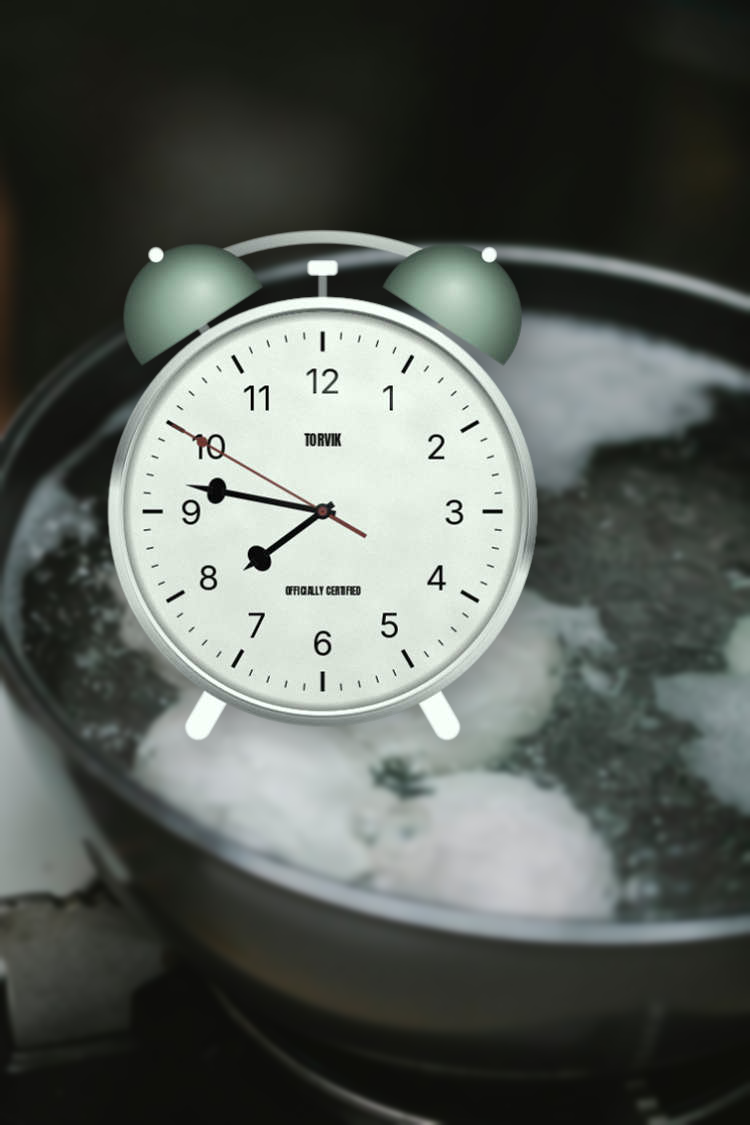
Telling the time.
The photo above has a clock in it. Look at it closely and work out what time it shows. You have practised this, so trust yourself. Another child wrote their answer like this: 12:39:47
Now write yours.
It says 7:46:50
